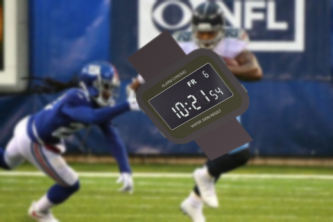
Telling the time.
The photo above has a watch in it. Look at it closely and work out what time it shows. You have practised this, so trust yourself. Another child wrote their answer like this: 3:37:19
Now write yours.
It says 10:21:54
